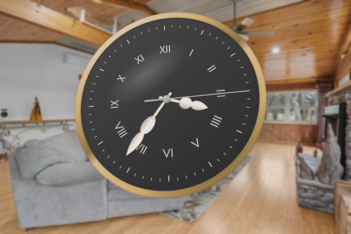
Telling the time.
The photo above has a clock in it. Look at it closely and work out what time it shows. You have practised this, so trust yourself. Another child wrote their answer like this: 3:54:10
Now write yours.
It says 3:36:15
